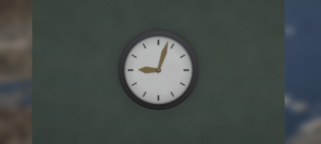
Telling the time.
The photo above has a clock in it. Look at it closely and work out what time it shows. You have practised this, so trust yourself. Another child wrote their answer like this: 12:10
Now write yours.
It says 9:03
